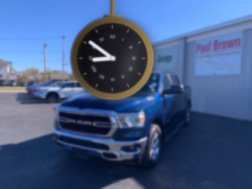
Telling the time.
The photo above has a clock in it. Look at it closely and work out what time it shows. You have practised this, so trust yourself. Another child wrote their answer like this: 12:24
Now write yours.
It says 8:51
